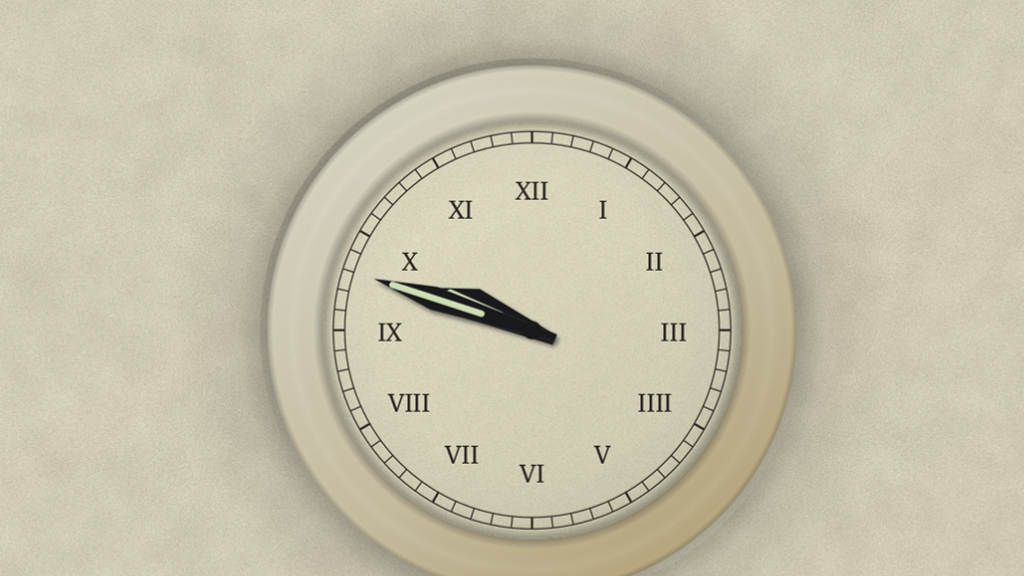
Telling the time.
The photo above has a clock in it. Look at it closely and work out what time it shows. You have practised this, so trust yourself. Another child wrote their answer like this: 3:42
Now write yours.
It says 9:48
